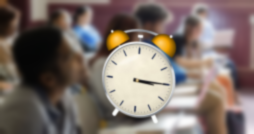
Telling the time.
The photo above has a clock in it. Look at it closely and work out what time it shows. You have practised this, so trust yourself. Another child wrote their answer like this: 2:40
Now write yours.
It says 3:15
